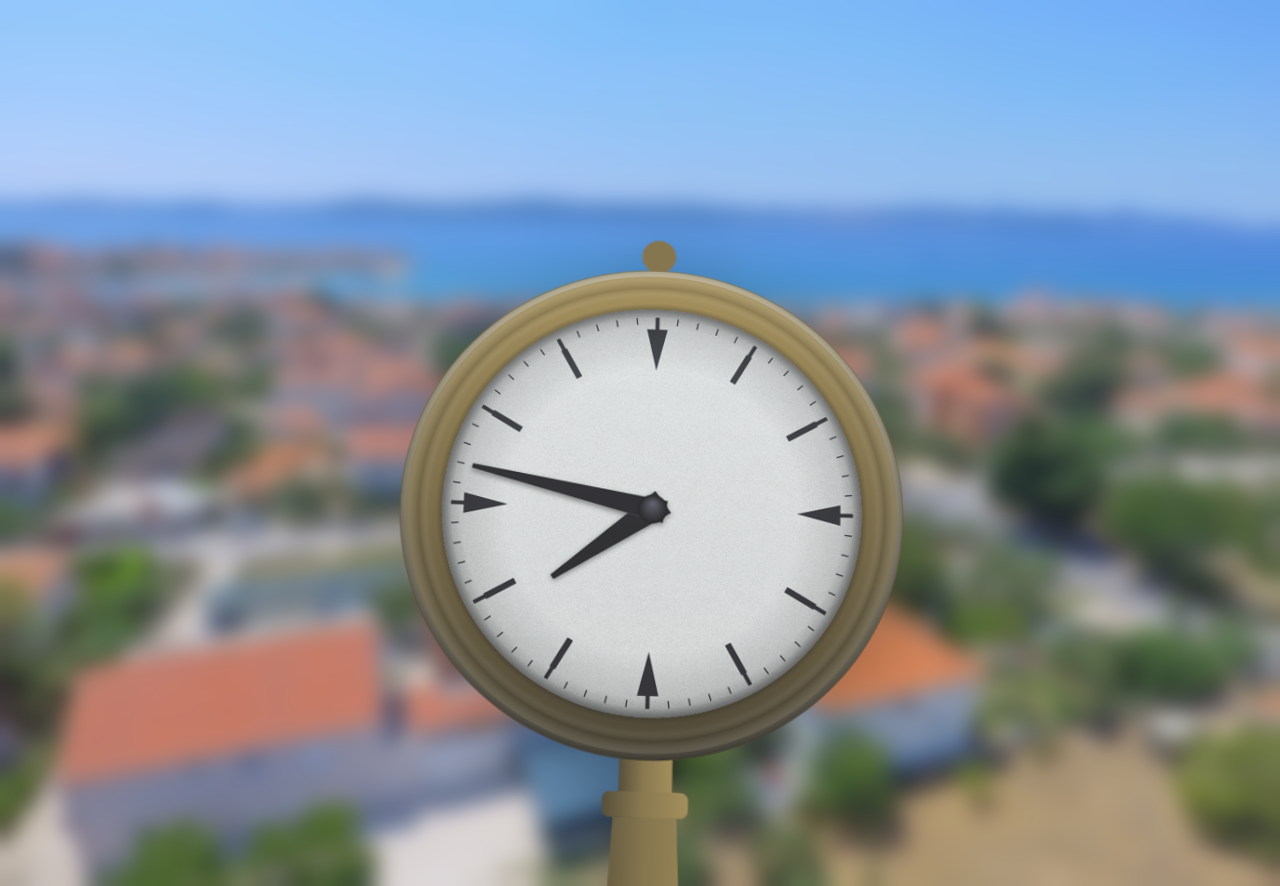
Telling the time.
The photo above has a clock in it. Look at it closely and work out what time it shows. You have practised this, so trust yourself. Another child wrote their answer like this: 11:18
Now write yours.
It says 7:47
